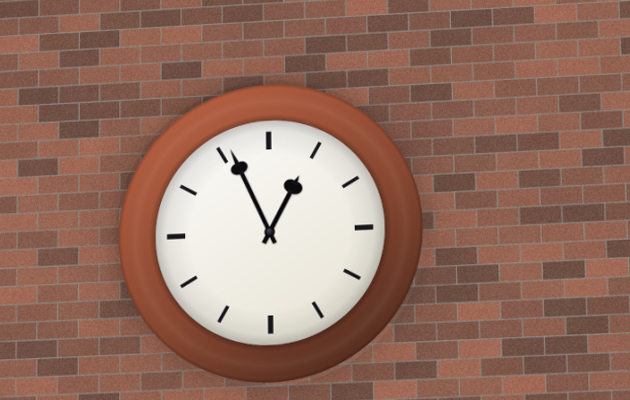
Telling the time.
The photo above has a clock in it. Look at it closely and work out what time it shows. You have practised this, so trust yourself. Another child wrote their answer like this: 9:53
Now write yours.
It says 12:56
